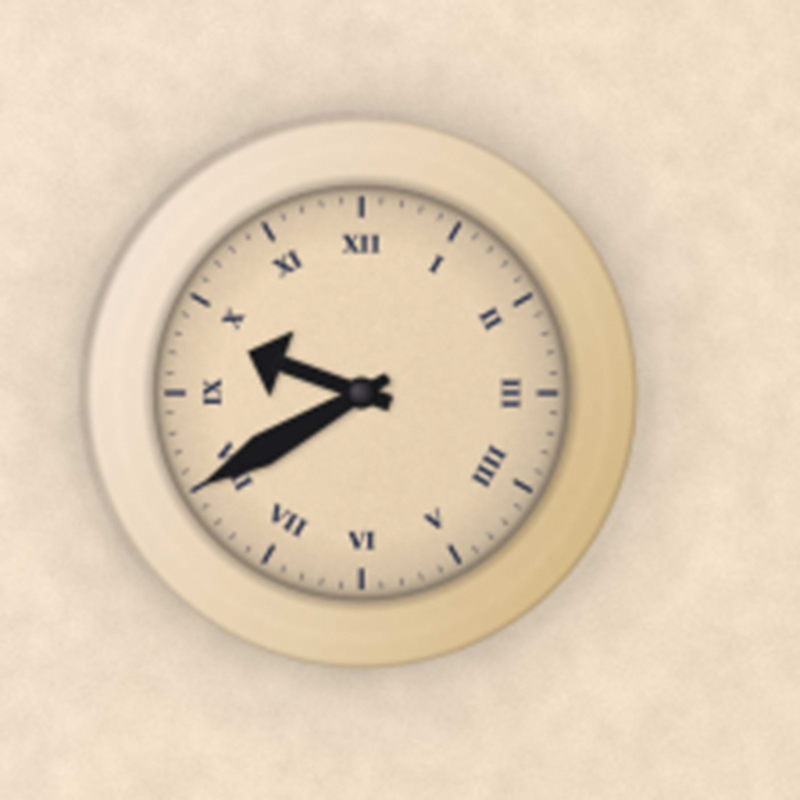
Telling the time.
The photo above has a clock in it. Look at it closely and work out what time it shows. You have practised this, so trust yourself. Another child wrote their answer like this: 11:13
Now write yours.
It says 9:40
